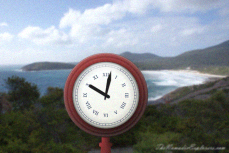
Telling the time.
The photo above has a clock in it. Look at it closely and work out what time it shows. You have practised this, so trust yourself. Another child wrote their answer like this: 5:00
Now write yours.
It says 10:02
